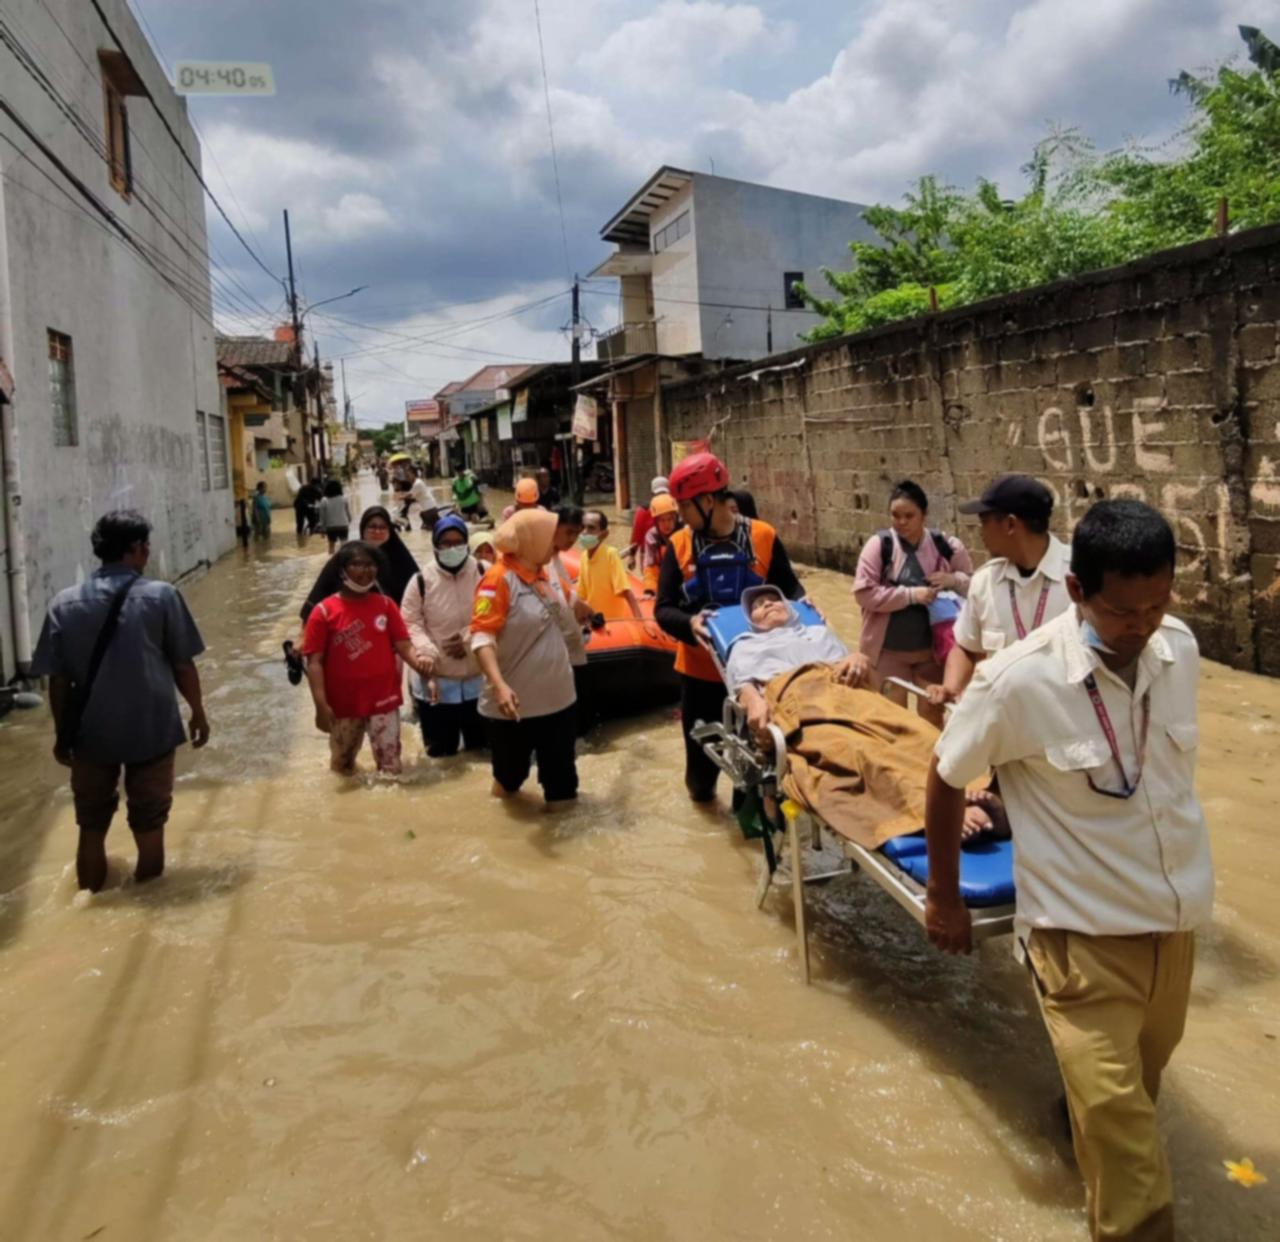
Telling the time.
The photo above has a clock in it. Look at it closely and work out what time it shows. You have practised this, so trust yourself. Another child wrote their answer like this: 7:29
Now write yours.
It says 4:40
